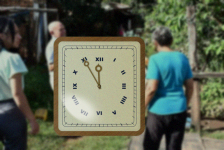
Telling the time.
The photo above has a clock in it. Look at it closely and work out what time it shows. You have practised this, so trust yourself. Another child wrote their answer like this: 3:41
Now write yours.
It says 11:55
